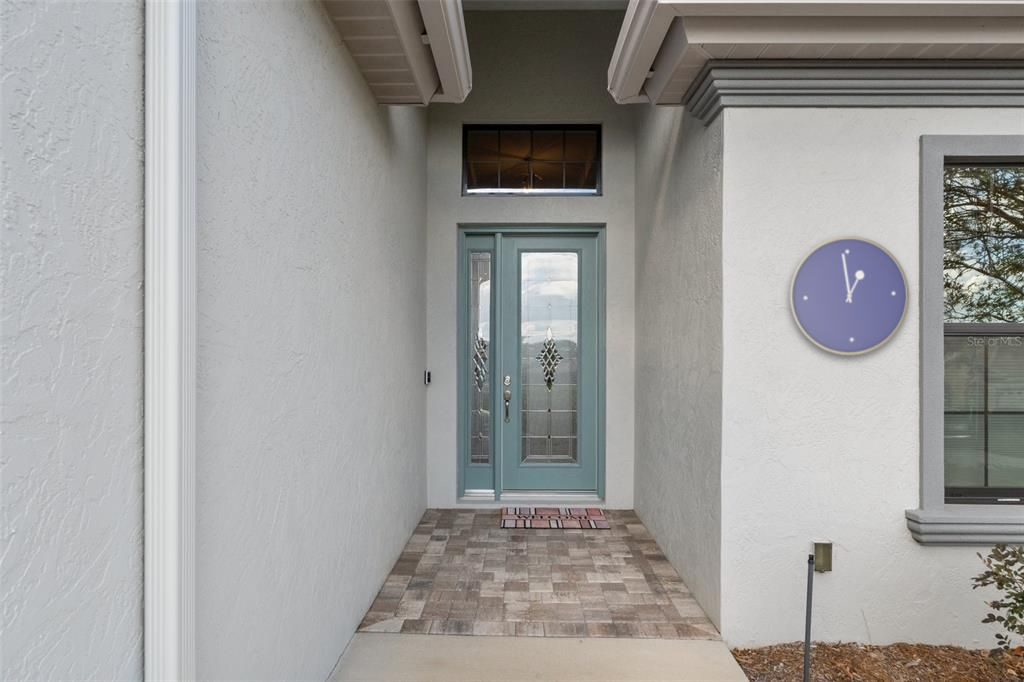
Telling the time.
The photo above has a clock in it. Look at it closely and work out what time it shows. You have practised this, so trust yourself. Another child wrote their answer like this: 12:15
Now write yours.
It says 12:59
